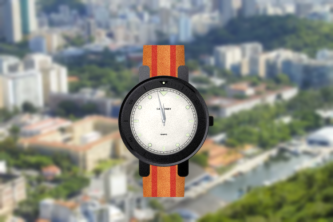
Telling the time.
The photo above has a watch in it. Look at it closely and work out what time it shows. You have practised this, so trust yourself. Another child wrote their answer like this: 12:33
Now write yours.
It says 11:58
